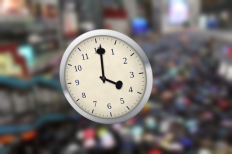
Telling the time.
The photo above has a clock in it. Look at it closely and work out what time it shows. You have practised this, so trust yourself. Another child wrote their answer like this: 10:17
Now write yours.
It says 4:01
